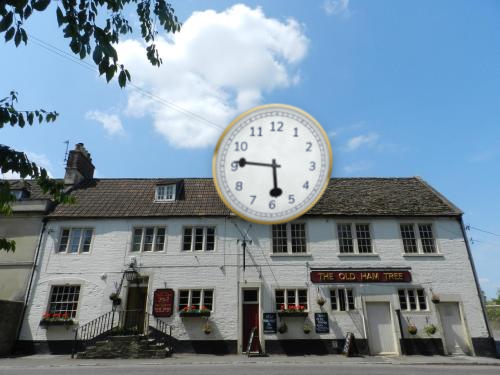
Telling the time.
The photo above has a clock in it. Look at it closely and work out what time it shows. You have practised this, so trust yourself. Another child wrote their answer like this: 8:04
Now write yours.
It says 5:46
